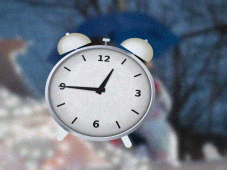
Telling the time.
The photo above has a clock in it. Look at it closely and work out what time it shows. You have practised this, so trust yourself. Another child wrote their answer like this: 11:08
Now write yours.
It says 12:45
